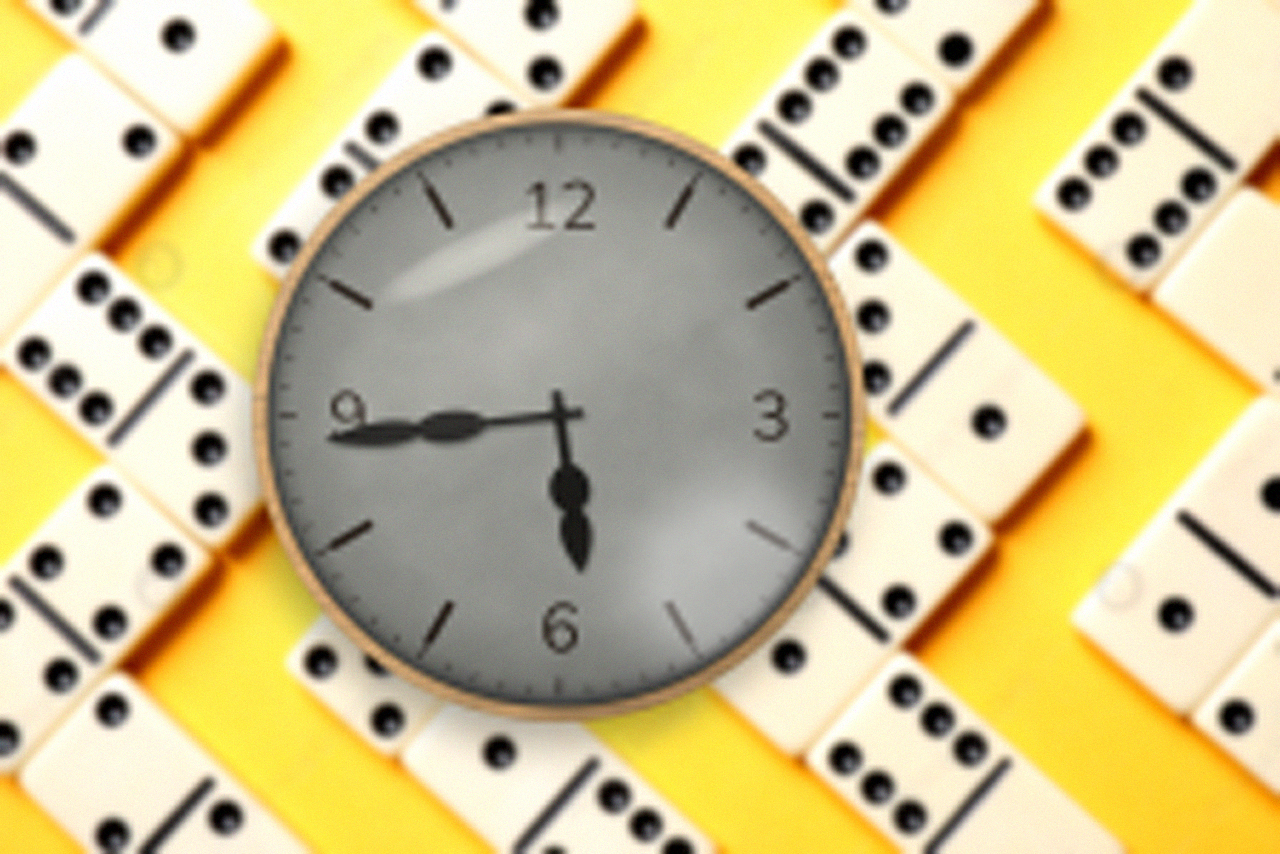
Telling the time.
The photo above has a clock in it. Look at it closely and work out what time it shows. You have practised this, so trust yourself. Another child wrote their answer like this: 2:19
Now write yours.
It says 5:44
